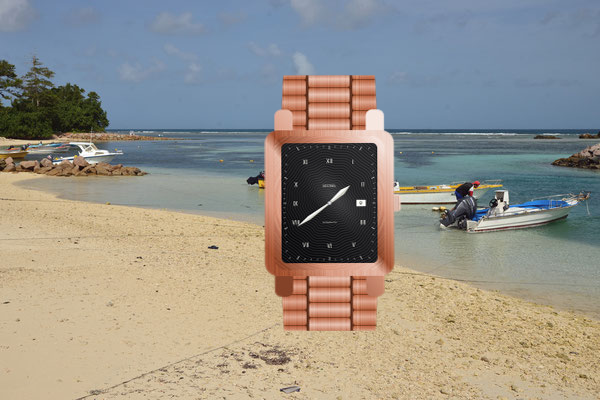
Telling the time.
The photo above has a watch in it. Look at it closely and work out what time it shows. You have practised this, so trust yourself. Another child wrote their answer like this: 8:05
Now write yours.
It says 1:39
